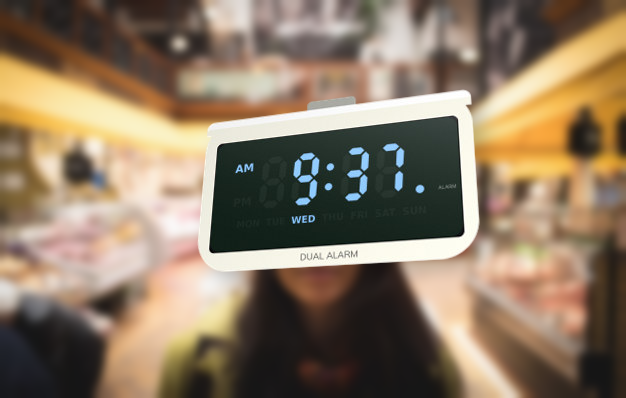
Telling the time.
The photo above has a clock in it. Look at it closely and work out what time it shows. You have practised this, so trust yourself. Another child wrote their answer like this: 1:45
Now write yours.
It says 9:37
